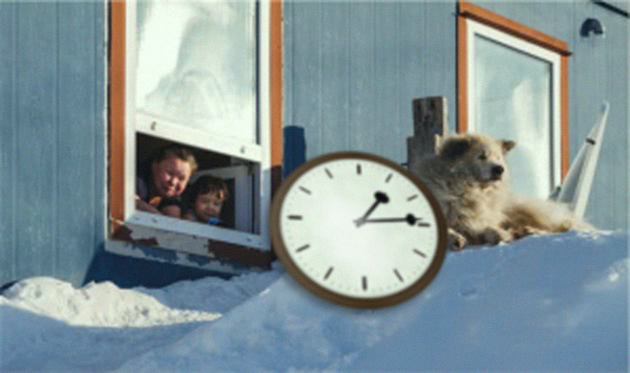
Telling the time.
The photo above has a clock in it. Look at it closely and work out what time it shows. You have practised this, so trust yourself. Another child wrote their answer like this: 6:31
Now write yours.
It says 1:14
